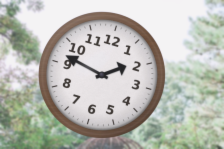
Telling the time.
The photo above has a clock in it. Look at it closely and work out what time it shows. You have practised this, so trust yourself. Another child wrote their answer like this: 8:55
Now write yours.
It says 1:47
